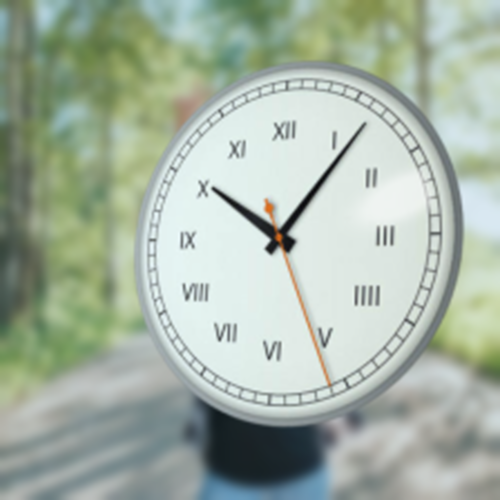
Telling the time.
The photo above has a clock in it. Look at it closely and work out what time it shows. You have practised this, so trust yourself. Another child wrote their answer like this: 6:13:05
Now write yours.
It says 10:06:26
